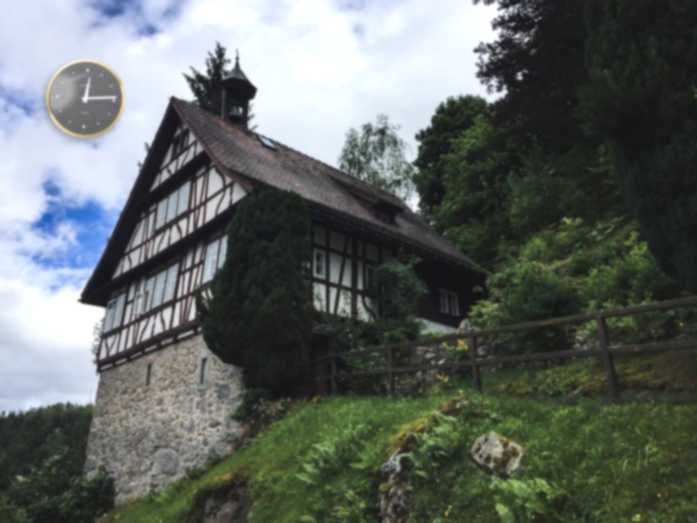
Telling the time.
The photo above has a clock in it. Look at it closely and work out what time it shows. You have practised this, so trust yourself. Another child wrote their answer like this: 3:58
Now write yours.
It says 12:14
